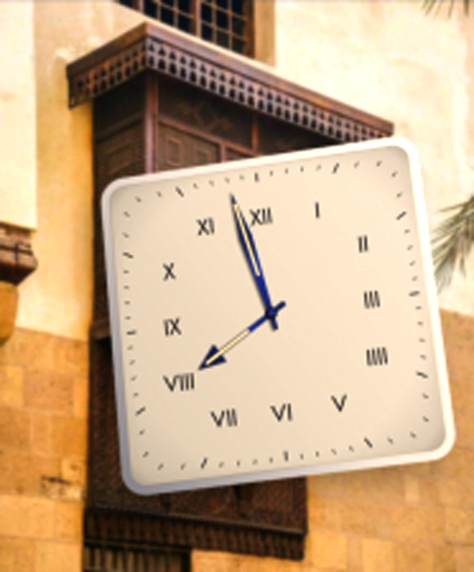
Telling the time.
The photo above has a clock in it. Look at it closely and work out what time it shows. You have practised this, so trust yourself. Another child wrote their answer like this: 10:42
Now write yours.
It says 7:58
